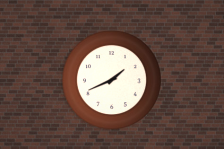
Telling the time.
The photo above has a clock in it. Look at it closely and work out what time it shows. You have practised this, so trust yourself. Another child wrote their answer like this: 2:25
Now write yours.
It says 1:41
